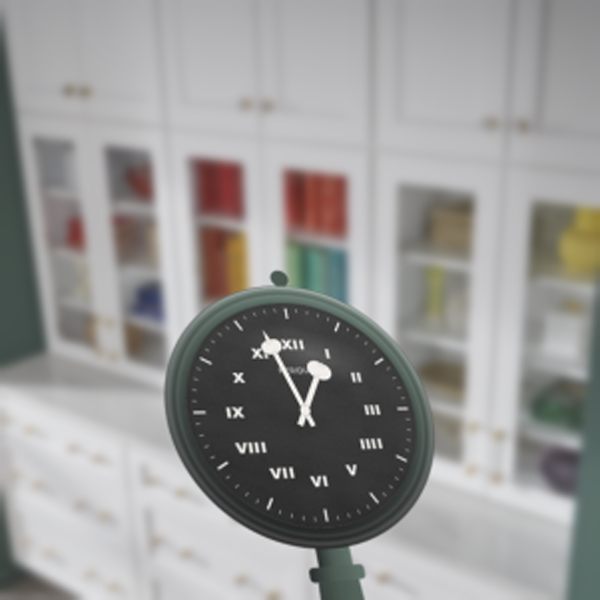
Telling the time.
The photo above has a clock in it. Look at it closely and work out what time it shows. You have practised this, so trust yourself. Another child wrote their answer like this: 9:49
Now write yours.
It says 12:57
